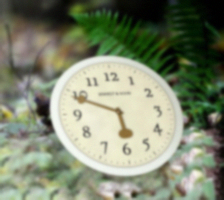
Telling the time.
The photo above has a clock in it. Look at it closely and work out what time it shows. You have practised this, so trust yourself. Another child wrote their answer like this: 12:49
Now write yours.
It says 5:49
